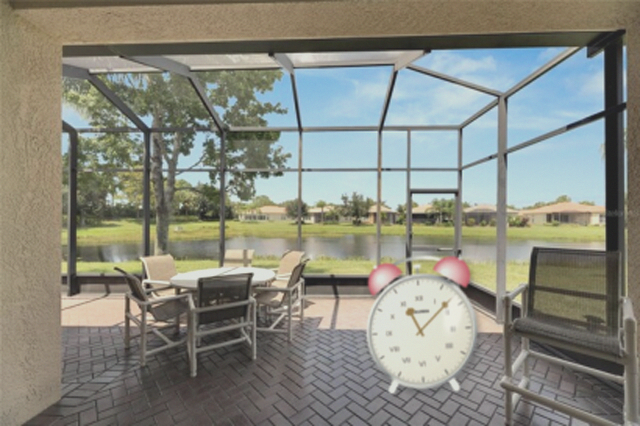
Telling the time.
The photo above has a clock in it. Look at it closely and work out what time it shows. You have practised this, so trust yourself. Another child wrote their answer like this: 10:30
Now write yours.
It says 11:08
